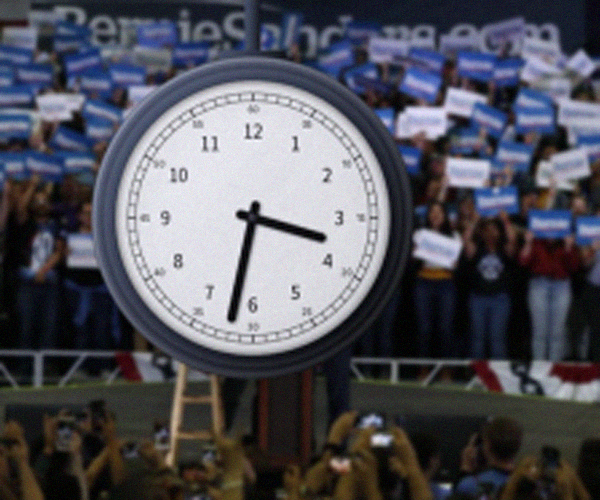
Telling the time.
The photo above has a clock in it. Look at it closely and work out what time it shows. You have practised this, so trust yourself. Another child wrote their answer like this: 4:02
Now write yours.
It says 3:32
